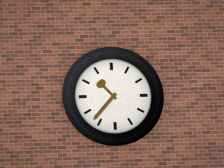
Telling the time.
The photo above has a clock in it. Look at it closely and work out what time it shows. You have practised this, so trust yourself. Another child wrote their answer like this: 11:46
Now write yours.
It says 10:37
